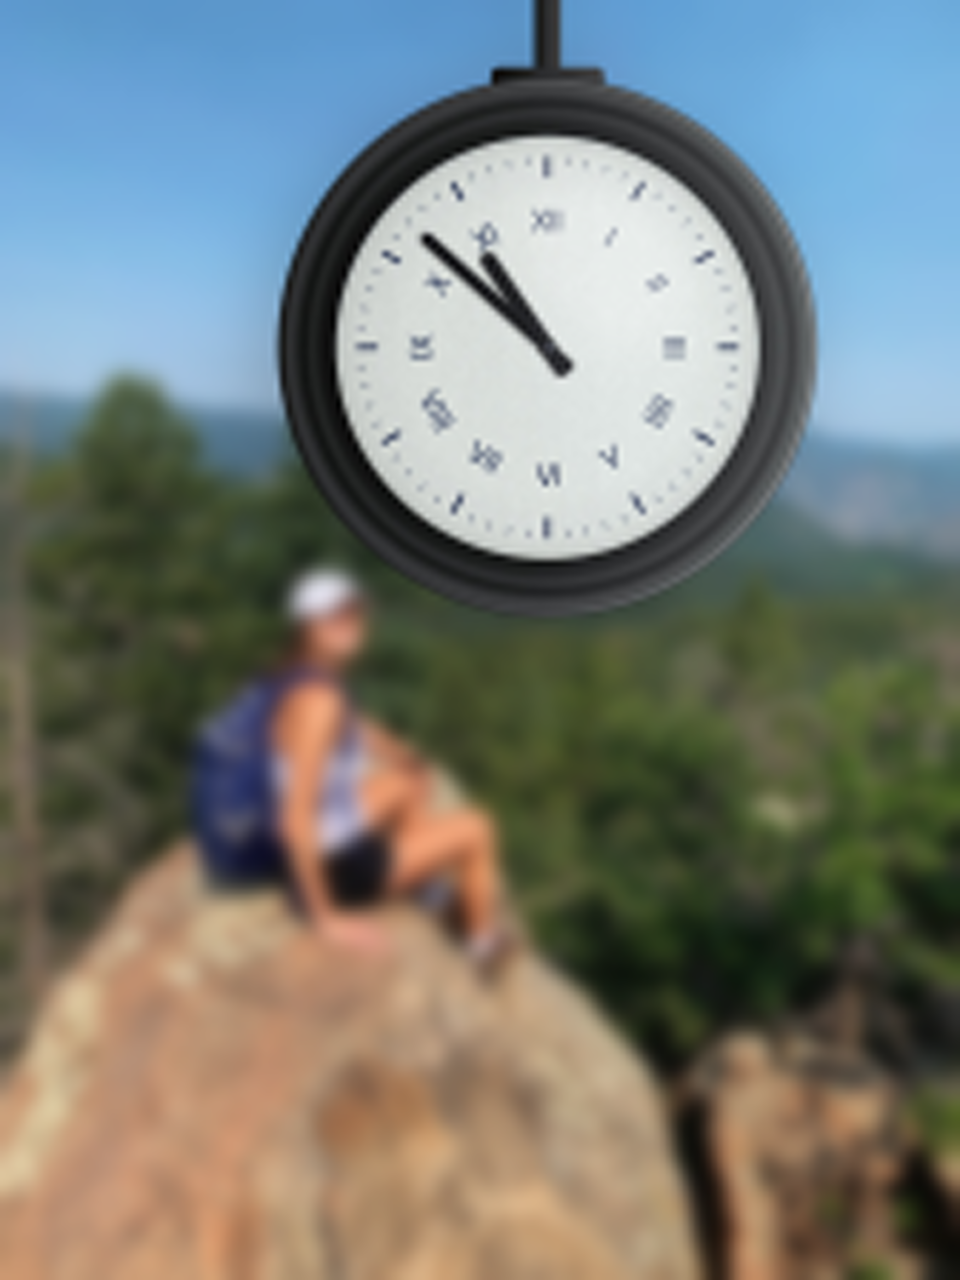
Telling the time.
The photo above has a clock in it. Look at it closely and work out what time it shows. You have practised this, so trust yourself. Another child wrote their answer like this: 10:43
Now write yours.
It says 10:52
